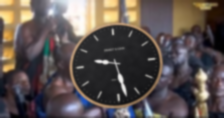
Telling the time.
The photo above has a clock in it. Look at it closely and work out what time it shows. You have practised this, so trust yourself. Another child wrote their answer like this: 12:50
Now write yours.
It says 9:28
